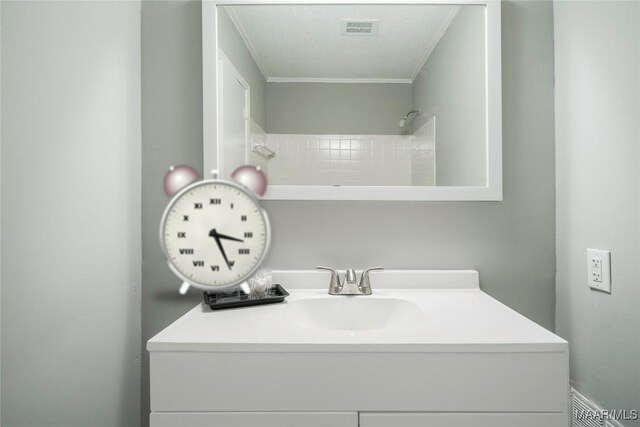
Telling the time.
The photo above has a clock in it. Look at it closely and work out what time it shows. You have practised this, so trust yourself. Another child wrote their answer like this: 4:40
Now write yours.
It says 3:26
